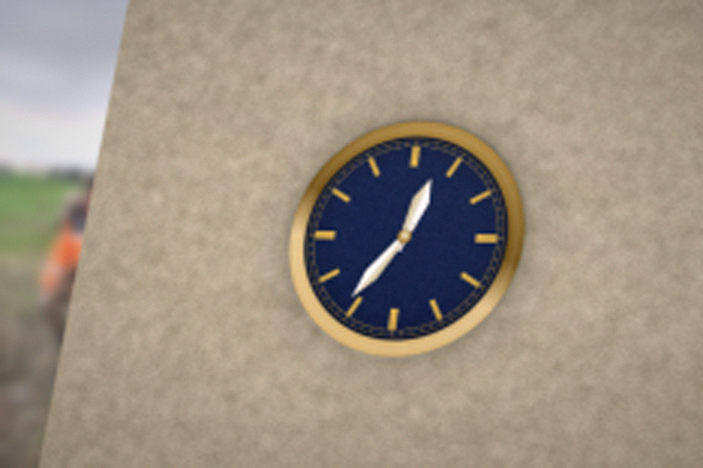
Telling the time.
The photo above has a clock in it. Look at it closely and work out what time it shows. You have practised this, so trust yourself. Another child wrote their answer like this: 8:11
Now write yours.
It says 12:36
